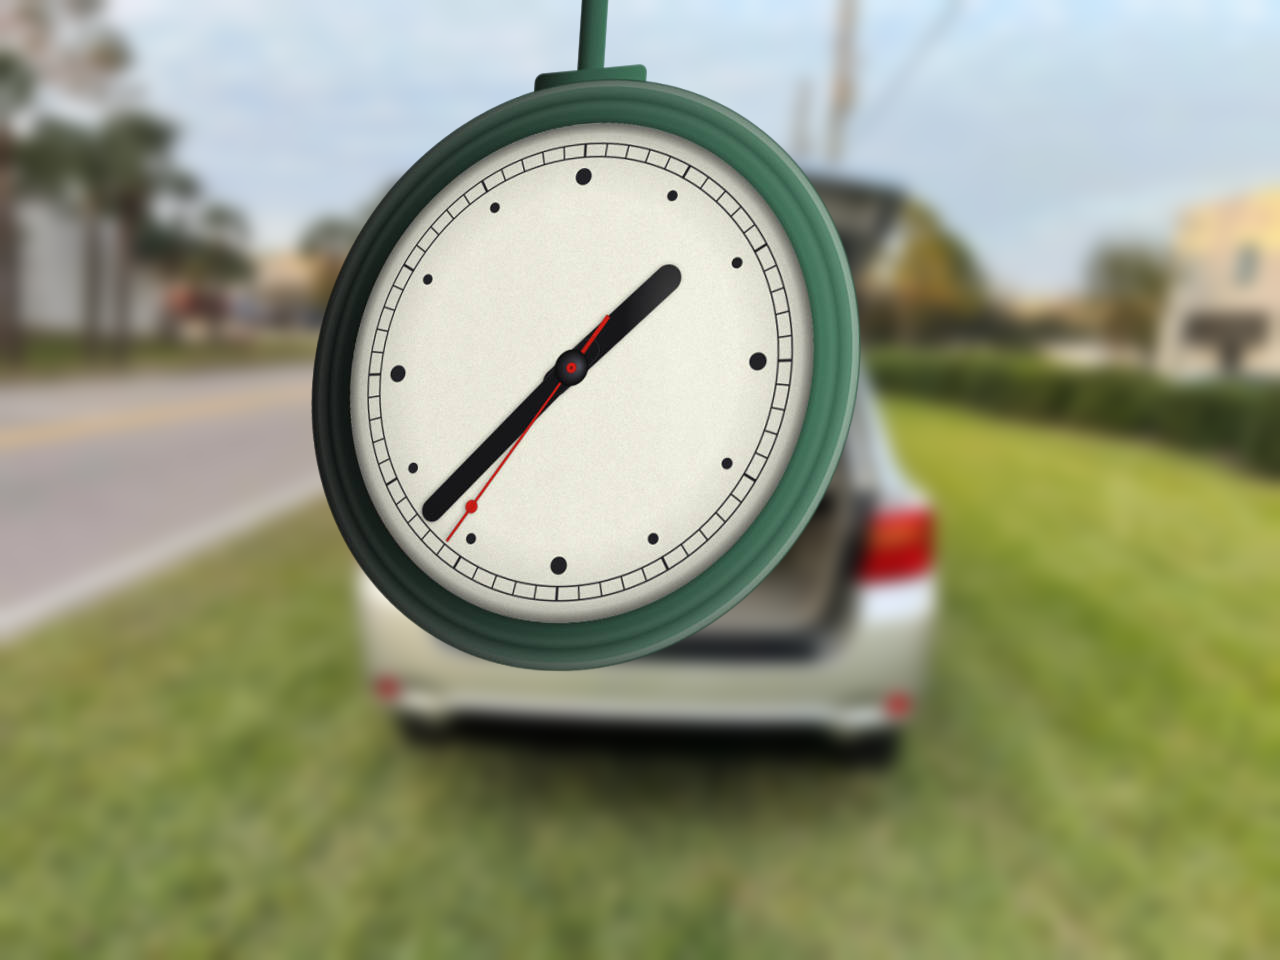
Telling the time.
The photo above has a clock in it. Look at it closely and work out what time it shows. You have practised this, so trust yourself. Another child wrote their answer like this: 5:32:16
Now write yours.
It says 1:37:36
